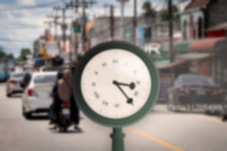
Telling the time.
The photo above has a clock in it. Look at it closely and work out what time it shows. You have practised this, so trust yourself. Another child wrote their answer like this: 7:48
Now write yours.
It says 3:24
